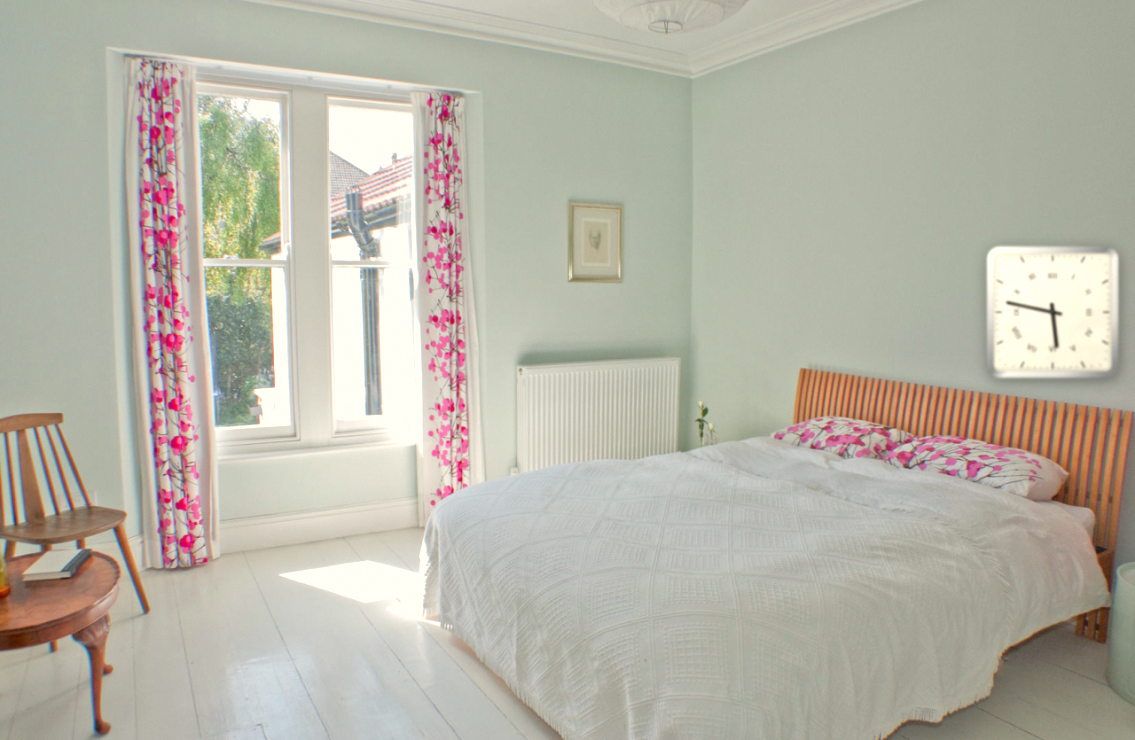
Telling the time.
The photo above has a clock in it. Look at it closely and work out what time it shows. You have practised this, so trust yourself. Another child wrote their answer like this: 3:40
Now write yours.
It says 5:47
